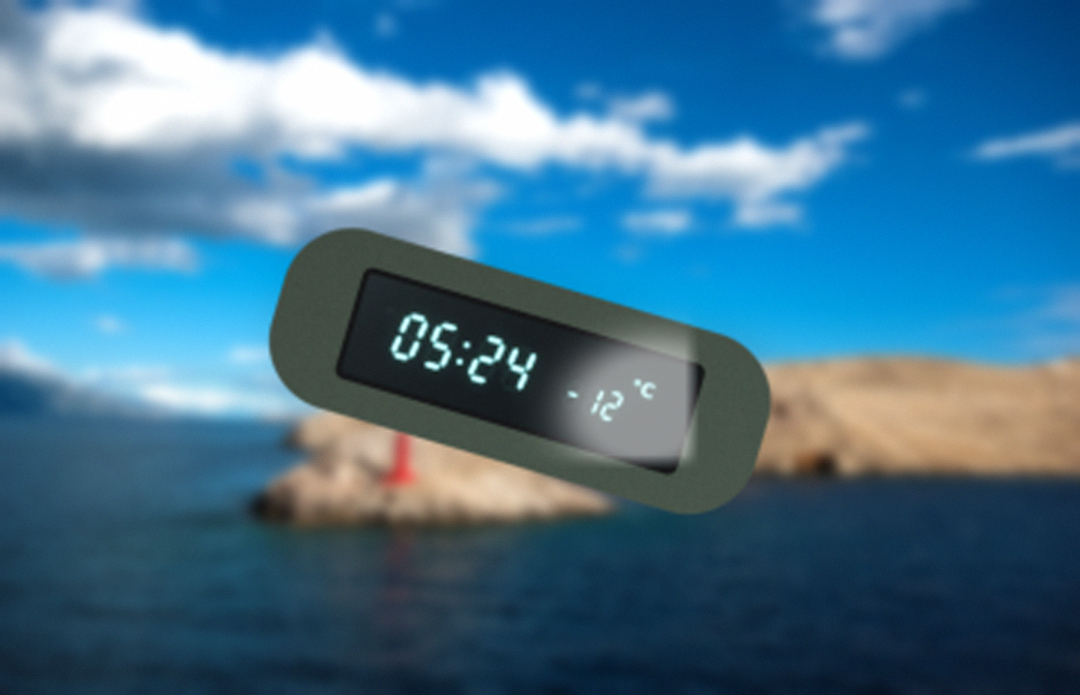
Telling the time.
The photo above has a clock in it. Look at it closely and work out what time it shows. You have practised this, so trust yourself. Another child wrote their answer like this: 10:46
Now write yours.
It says 5:24
